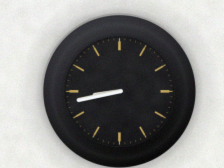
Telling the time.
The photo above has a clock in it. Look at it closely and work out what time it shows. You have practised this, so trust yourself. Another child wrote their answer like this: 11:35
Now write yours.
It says 8:43
